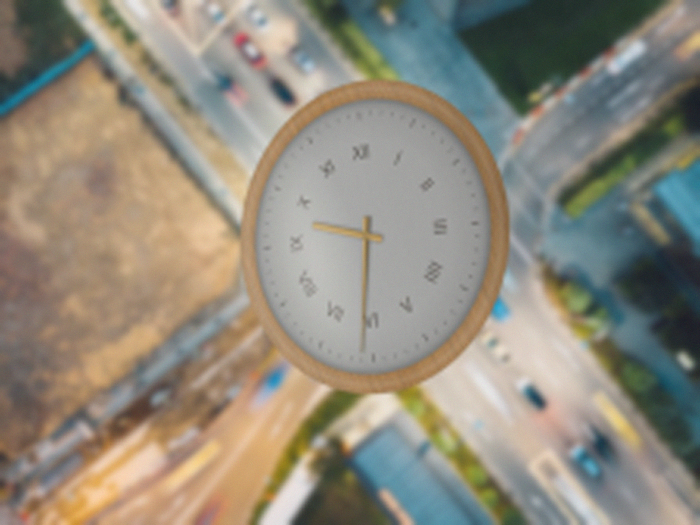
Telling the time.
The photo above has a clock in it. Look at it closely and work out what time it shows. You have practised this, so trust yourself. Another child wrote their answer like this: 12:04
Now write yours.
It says 9:31
